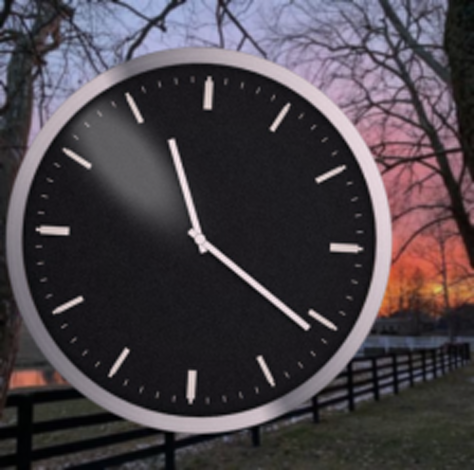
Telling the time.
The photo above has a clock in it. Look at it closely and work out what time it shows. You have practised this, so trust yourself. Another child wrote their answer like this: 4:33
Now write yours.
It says 11:21
